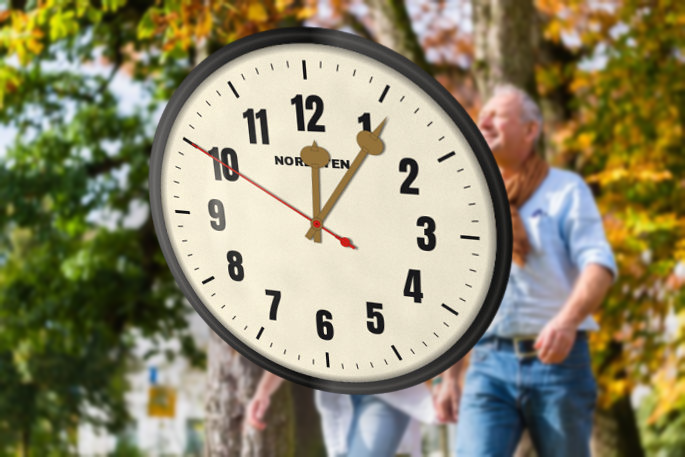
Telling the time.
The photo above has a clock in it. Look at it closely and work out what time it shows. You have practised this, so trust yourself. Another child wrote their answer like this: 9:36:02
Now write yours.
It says 12:05:50
